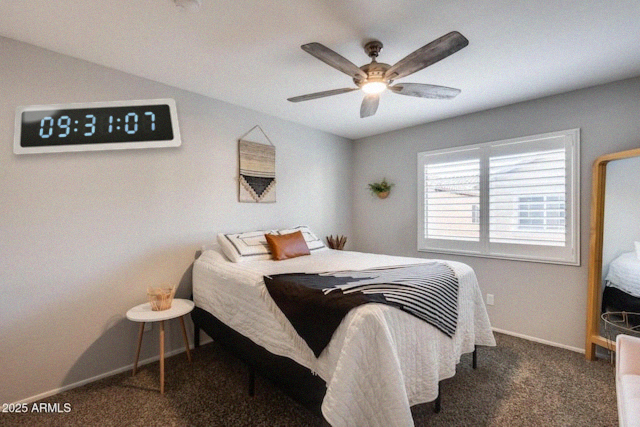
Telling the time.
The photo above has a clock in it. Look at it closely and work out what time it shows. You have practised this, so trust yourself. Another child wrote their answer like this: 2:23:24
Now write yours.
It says 9:31:07
